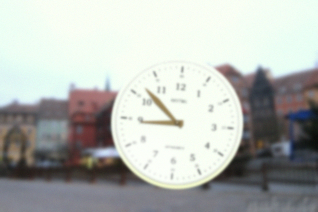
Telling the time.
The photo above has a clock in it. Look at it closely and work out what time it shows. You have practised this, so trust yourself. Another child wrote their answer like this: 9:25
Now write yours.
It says 8:52
